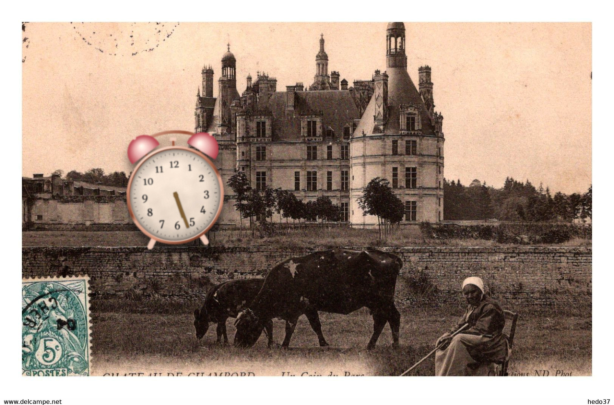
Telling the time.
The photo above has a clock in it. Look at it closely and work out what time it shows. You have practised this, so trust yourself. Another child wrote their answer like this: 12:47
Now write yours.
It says 5:27
